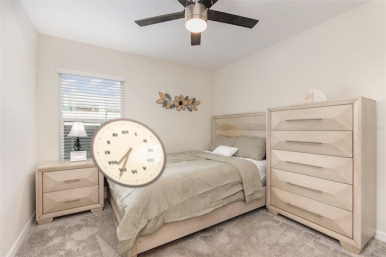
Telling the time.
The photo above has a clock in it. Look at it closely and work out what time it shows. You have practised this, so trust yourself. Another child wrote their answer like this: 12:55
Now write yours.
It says 7:35
